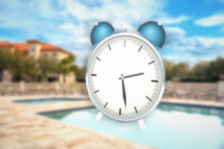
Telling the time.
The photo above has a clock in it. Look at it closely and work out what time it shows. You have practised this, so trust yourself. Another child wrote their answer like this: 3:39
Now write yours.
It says 2:28
